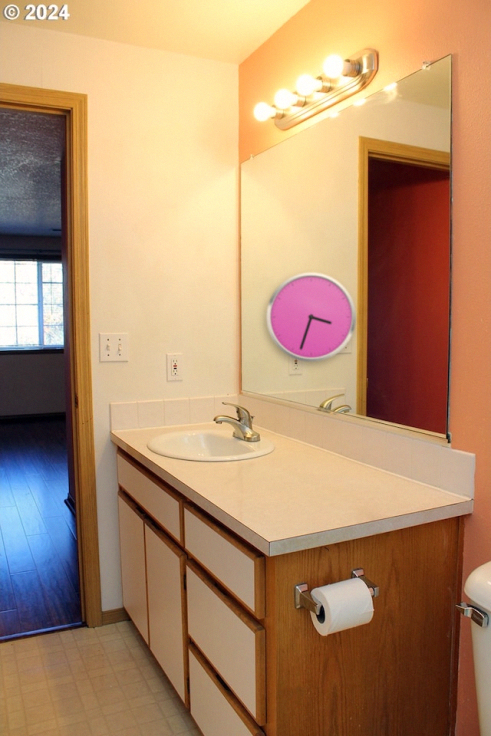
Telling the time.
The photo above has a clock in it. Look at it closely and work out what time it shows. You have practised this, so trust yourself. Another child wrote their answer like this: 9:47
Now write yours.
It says 3:33
